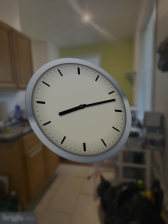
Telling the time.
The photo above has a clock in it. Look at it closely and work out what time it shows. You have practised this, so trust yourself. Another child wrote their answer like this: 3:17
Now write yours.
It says 8:12
